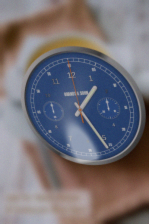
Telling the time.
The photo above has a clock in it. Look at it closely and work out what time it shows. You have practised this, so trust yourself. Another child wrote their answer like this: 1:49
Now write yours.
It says 1:26
